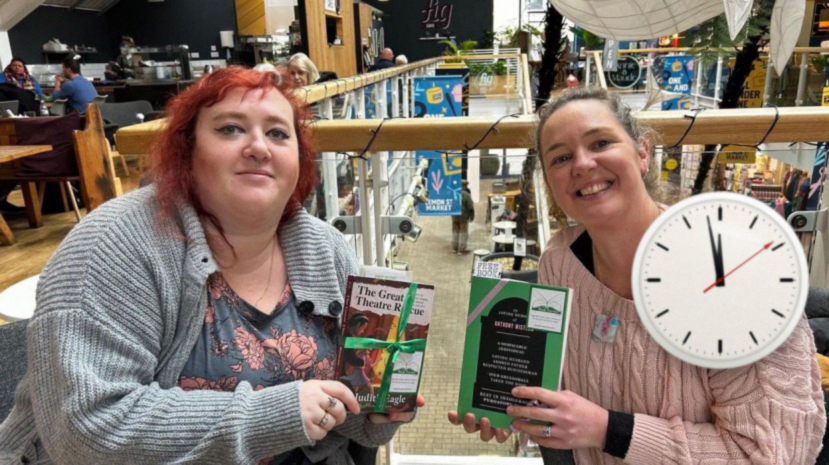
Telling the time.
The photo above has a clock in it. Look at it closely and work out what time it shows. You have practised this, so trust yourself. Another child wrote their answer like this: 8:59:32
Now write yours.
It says 11:58:09
